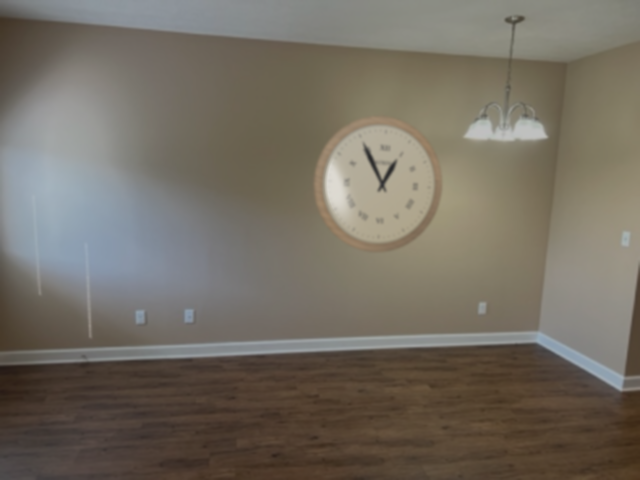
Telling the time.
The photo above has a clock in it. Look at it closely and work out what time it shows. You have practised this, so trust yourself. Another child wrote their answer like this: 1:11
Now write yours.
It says 12:55
